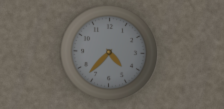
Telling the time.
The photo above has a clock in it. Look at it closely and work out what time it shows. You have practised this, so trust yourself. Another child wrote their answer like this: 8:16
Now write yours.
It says 4:37
